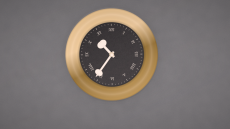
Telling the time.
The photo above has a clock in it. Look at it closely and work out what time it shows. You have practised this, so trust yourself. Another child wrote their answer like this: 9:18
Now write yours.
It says 10:36
